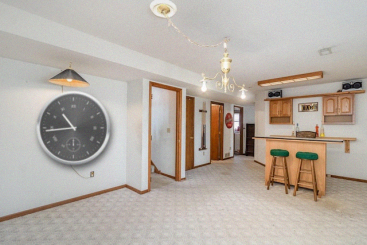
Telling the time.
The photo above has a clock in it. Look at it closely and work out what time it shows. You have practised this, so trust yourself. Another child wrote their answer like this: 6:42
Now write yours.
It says 10:44
